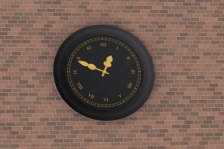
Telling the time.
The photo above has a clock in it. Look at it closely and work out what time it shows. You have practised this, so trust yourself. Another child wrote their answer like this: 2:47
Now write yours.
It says 12:49
